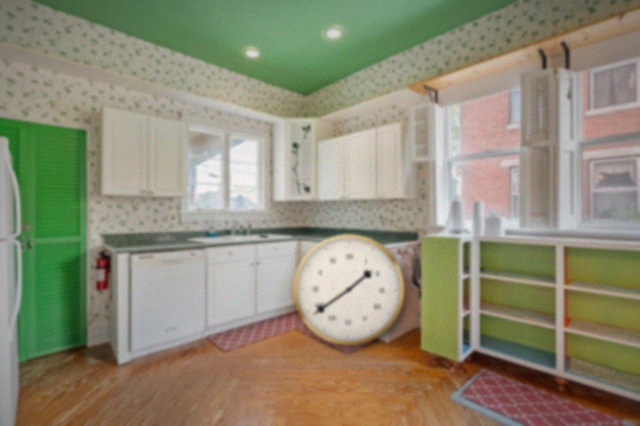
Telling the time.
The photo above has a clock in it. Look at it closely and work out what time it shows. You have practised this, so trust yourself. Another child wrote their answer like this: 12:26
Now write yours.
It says 1:39
